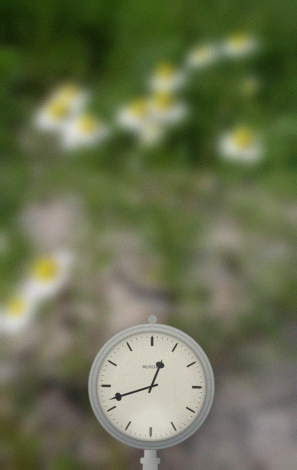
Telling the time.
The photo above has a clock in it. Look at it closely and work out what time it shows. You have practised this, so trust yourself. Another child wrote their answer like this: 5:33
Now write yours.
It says 12:42
